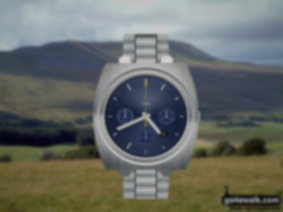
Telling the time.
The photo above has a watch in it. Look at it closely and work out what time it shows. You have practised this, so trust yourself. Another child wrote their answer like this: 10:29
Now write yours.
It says 4:41
